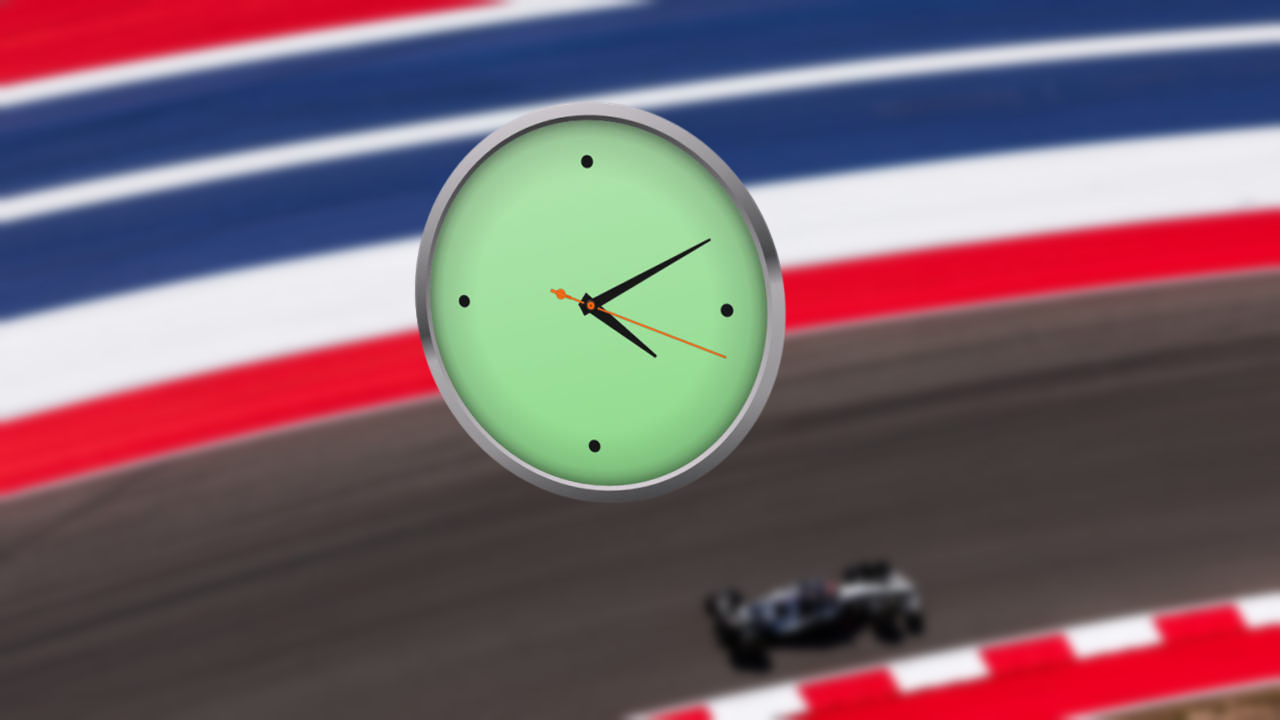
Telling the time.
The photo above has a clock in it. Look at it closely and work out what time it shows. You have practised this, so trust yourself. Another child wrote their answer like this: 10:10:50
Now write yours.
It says 4:10:18
